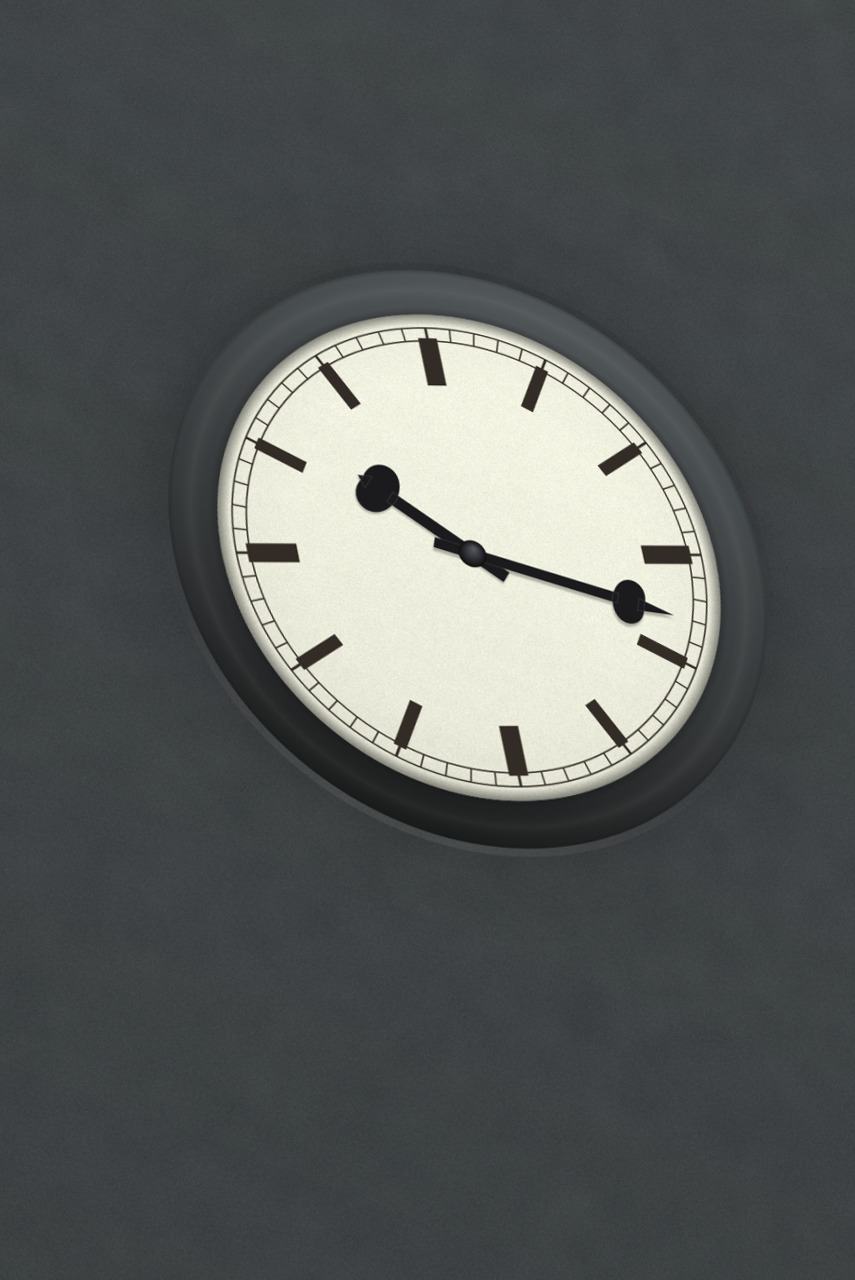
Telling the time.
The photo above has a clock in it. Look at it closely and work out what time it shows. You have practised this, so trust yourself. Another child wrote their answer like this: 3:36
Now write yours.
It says 10:18
